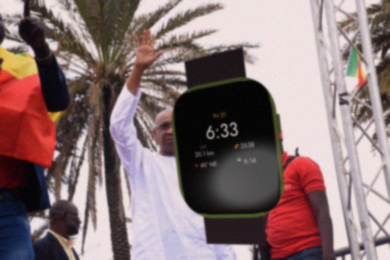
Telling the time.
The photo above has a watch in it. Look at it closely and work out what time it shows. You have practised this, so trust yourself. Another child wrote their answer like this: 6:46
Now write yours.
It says 6:33
